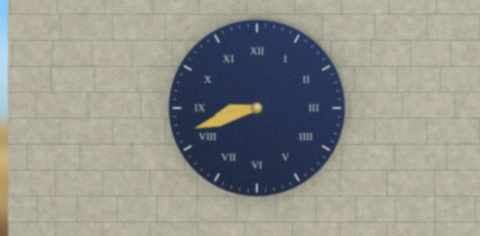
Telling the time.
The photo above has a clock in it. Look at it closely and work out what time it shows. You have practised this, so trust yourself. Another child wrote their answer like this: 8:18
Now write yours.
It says 8:42
